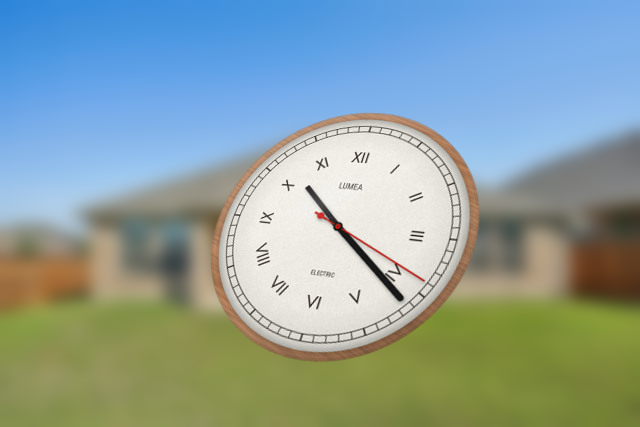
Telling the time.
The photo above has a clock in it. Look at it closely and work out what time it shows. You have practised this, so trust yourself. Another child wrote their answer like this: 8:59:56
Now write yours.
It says 10:21:19
